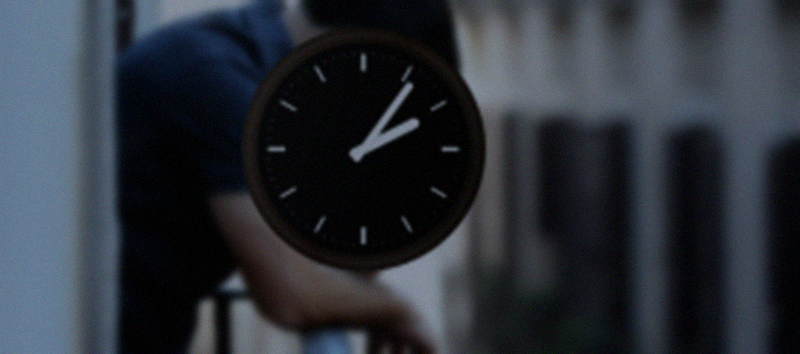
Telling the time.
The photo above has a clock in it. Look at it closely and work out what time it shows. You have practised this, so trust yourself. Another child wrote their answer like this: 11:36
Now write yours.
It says 2:06
